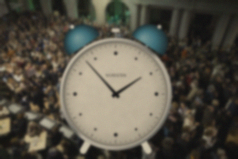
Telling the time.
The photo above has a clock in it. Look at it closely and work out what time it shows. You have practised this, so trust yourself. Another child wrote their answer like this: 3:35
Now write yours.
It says 1:53
